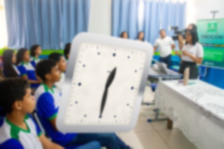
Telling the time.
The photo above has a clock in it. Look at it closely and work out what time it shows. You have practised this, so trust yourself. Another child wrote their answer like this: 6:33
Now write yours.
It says 12:30
